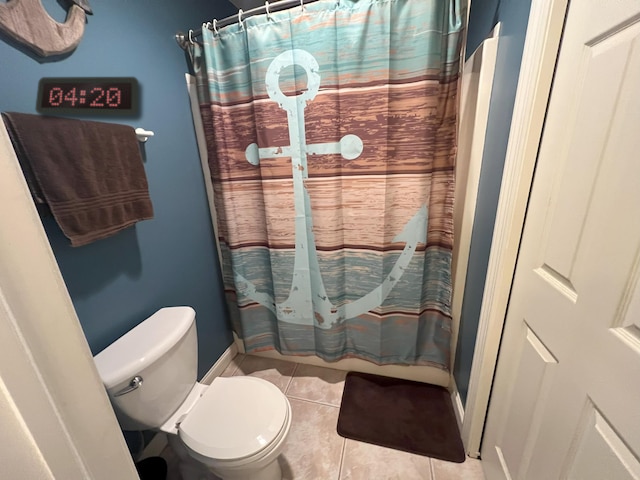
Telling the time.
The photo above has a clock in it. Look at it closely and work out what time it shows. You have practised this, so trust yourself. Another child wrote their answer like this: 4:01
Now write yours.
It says 4:20
